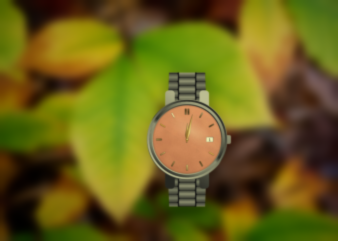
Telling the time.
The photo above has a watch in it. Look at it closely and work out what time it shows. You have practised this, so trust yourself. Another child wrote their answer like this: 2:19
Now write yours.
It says 12:02
